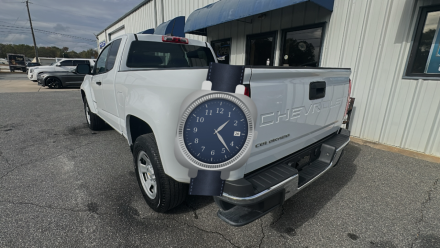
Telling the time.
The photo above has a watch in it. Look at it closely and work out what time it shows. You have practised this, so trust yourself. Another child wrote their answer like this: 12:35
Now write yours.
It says 1:23
